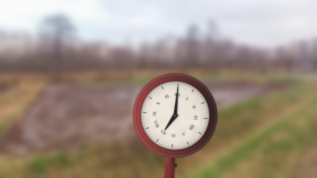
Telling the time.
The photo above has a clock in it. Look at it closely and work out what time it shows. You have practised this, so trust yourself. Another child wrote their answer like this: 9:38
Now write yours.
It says 7:00
